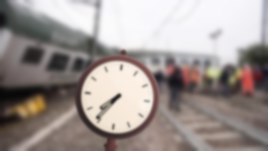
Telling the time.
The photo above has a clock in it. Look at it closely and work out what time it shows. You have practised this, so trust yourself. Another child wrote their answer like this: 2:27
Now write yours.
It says 7:36
